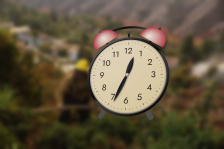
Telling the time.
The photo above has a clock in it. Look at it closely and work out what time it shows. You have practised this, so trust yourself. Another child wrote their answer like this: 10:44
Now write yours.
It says 12:34
